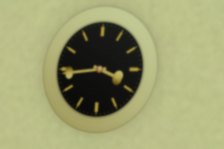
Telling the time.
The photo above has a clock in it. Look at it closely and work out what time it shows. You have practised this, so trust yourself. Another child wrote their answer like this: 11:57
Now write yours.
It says 3:44
